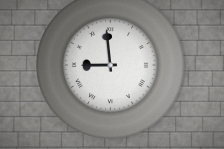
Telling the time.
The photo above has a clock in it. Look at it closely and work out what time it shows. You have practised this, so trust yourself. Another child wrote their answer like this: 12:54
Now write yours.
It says 8:59
